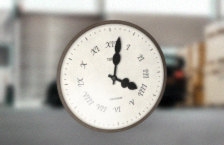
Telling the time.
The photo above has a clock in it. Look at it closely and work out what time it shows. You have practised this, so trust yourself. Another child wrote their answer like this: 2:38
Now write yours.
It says 4:02
